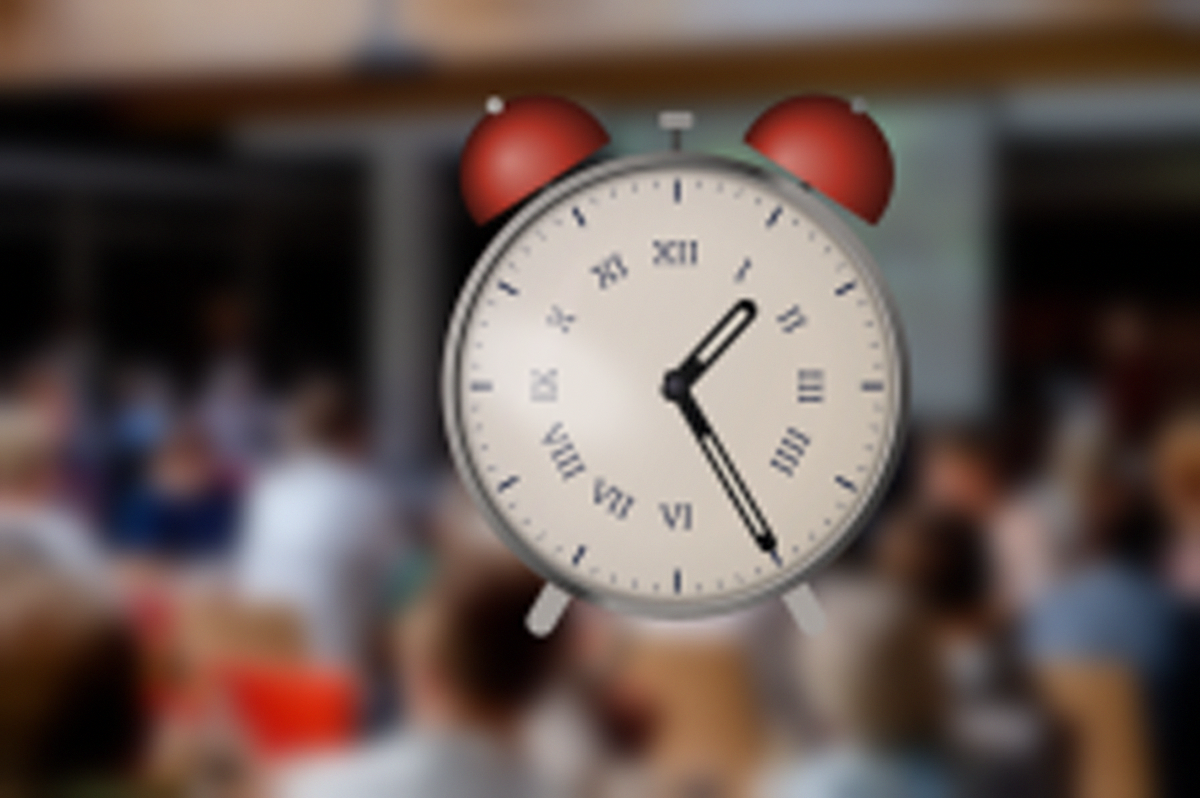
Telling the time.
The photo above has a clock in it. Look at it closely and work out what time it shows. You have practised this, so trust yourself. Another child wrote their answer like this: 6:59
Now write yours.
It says 1:25
